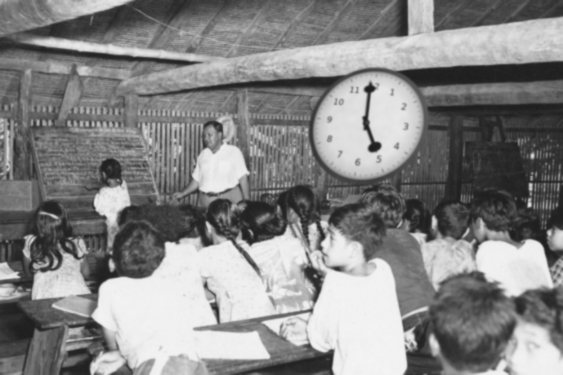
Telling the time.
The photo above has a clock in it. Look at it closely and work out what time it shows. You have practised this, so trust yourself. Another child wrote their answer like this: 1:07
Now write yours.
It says 4:59
